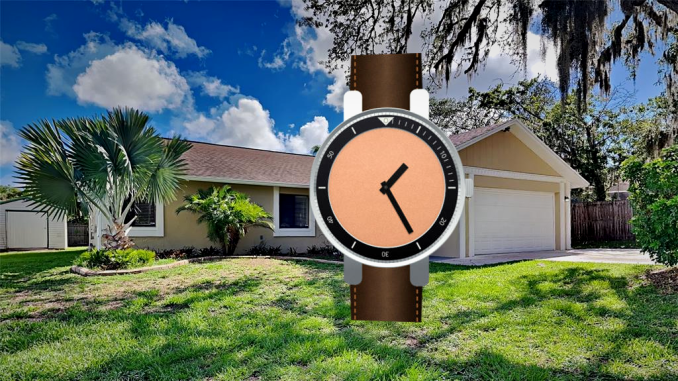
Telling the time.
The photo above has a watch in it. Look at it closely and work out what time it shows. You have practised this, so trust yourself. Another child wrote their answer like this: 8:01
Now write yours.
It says 1:25
